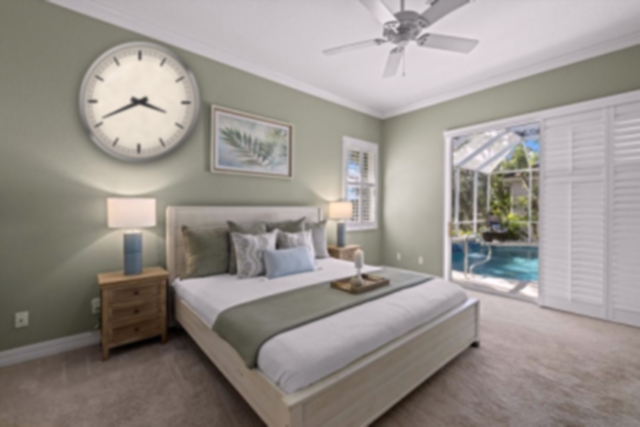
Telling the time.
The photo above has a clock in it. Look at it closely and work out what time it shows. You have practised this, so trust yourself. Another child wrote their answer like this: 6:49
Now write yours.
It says 3:41
